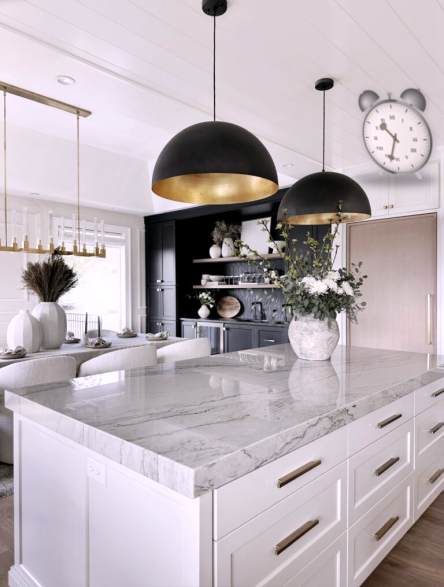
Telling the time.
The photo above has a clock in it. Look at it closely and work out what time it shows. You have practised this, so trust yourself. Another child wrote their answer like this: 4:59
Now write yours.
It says 10:33
